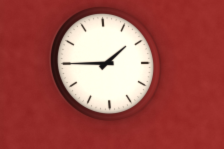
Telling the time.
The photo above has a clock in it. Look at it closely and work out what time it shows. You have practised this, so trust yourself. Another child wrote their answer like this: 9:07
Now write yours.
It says 1:45
